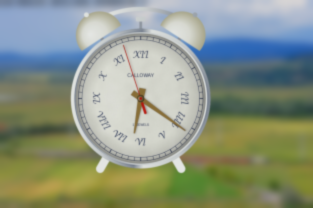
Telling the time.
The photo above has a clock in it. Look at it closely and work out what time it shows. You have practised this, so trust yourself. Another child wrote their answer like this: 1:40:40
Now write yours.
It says 6:20:57
